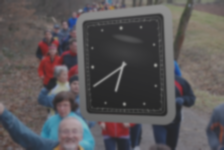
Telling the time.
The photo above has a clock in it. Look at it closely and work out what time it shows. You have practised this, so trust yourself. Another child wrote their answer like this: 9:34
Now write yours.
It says 6:40
